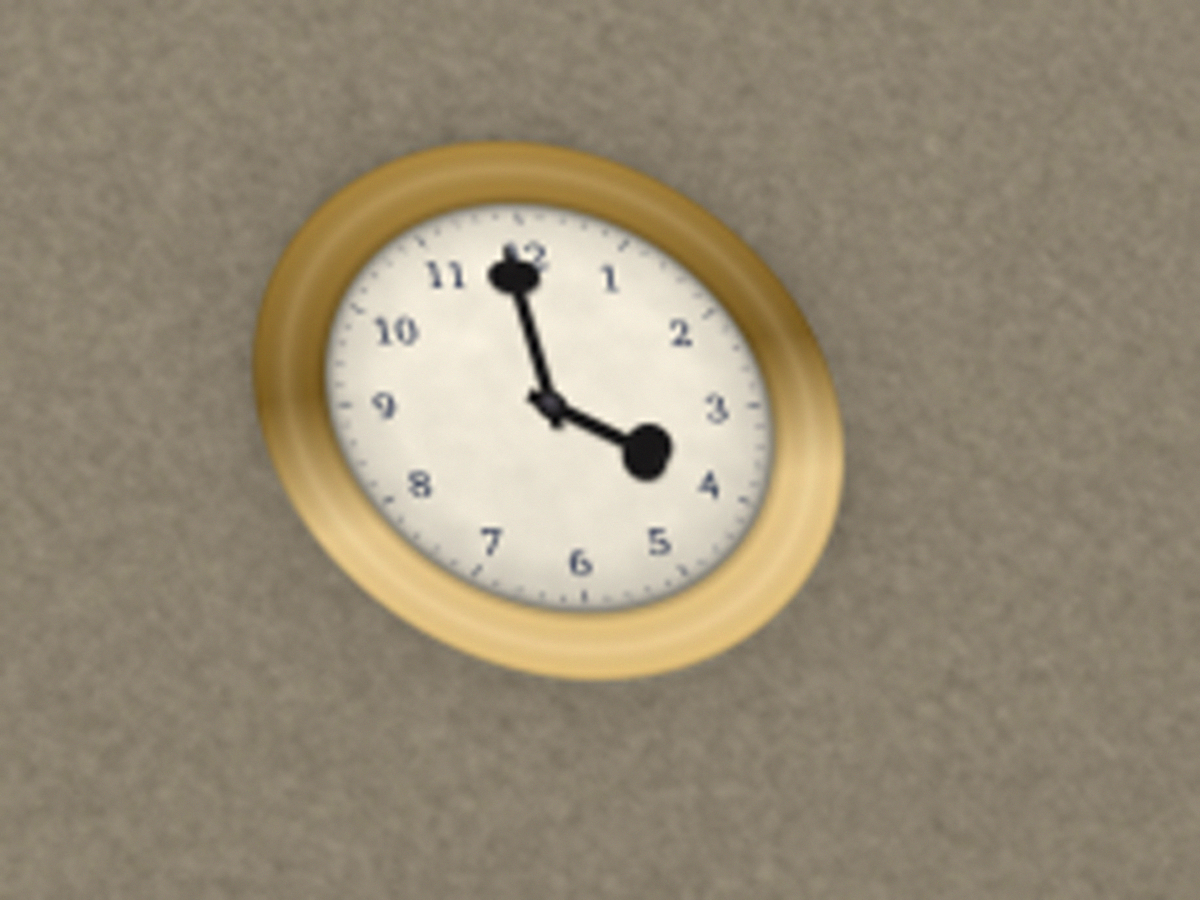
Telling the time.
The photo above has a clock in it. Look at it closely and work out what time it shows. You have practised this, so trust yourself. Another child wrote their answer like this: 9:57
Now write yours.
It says 3:59
